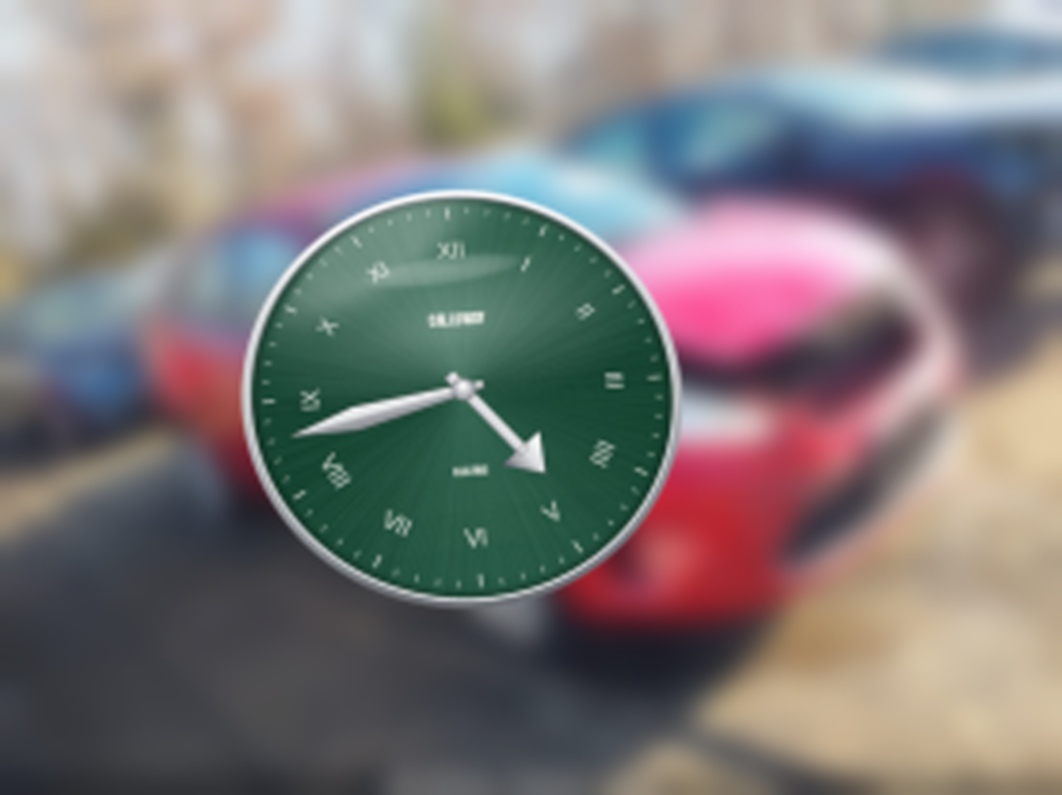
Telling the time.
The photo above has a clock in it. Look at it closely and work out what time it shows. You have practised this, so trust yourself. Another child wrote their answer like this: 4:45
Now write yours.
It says 4:43
